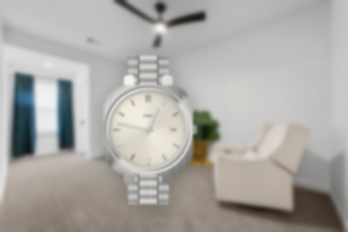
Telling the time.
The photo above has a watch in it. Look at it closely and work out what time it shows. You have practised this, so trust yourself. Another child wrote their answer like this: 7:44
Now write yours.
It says 12:47
